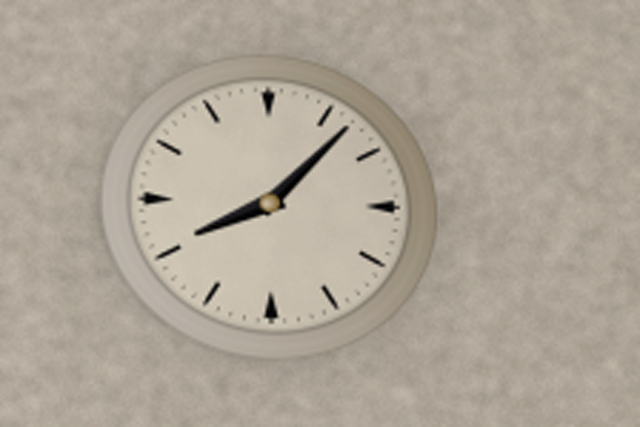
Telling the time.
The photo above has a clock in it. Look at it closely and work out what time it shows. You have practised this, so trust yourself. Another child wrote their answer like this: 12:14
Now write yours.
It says 8:07
